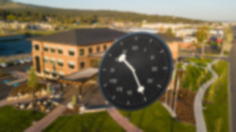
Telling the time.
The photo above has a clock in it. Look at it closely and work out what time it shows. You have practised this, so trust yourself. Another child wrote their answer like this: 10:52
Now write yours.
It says 10:25
